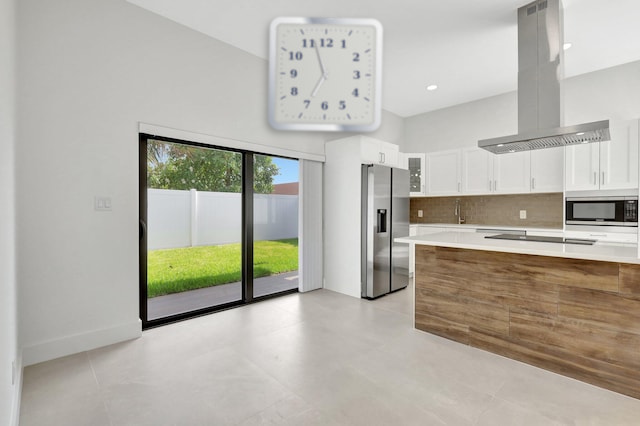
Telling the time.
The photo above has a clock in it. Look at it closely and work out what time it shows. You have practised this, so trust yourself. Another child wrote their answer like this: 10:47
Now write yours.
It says 6:57
